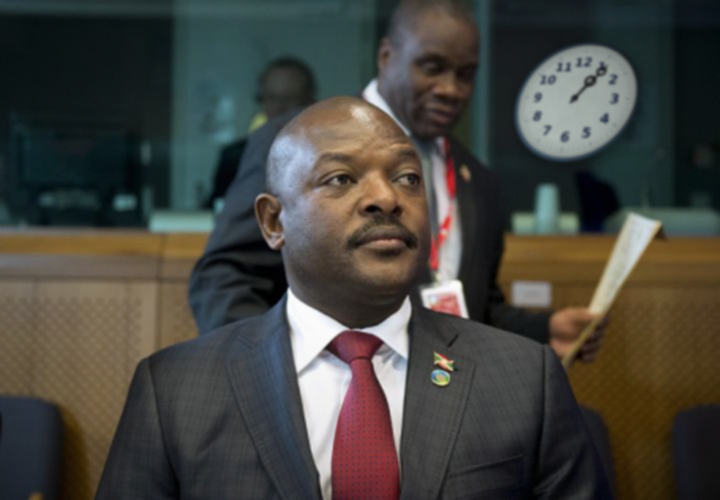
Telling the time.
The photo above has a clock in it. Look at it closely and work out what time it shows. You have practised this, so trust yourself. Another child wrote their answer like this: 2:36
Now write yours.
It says 1:06
